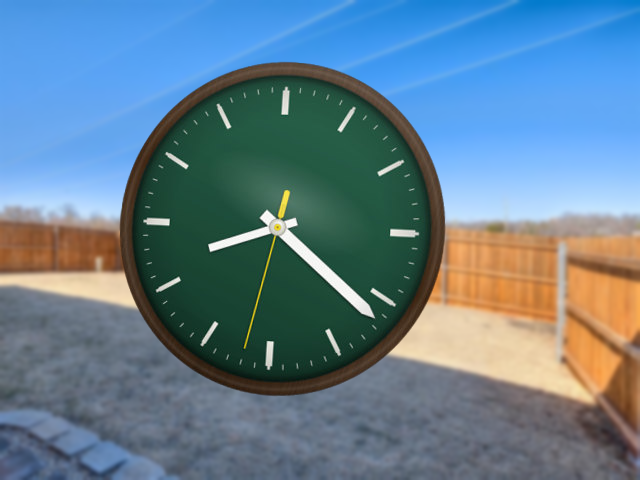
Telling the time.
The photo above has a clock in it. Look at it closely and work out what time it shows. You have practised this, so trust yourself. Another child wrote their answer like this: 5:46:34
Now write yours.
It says 8:21:32
